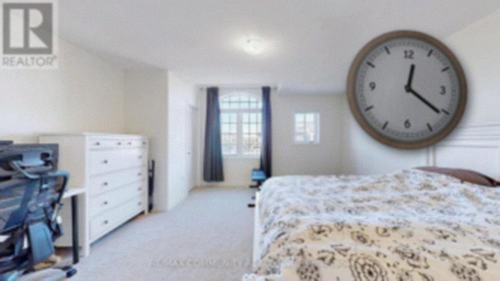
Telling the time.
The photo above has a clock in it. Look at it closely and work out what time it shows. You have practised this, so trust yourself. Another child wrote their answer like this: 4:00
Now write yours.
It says 12:21
